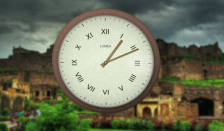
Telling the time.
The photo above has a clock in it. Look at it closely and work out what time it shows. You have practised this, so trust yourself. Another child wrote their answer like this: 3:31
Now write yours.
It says 1:11
